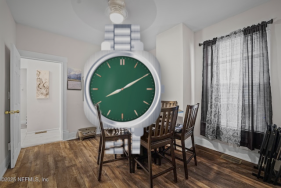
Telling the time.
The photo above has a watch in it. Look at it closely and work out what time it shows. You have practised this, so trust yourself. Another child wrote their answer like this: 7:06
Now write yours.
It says 8:10
